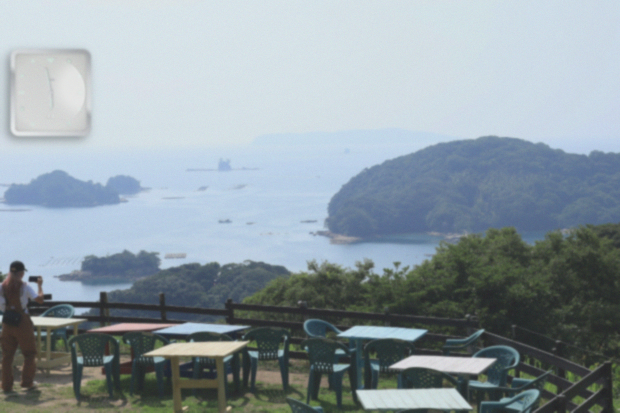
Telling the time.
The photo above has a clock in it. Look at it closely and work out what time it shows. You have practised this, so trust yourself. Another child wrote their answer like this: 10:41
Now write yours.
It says 5:58
